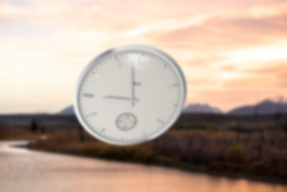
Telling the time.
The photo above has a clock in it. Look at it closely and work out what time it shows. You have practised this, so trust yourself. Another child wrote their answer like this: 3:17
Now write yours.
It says 8:58
